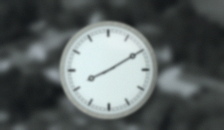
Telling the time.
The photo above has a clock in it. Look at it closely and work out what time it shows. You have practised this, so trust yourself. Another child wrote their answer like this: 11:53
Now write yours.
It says 8:10
